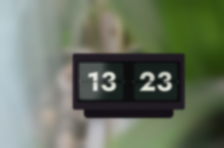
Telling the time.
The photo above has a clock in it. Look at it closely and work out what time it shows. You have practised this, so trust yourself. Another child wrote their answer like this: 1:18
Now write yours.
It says 13:23
